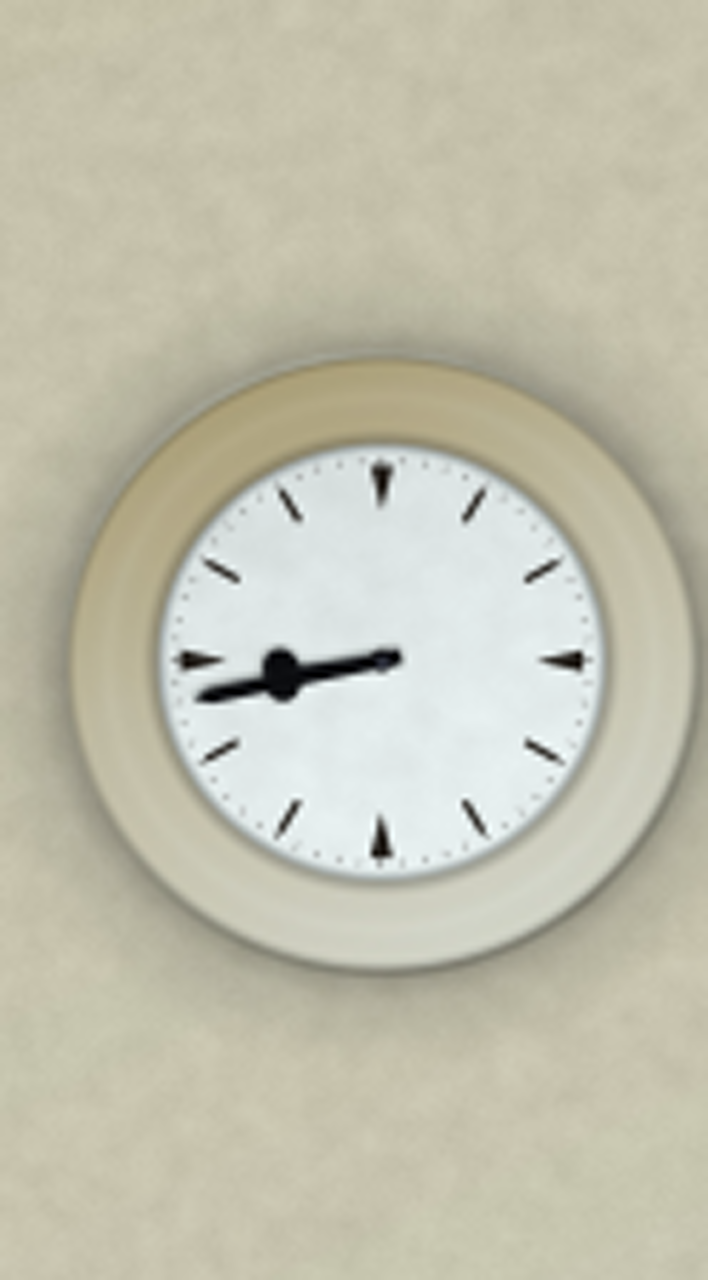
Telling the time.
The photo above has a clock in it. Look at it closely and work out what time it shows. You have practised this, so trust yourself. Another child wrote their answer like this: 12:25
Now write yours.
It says 8:43
